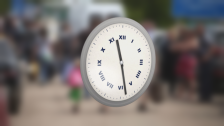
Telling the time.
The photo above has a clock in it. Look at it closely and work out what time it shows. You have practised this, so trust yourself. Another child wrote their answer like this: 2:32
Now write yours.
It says 11:28
